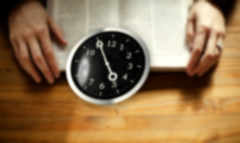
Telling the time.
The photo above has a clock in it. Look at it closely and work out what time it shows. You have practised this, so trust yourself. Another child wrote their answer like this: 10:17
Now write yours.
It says 4:55
